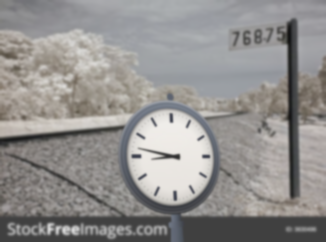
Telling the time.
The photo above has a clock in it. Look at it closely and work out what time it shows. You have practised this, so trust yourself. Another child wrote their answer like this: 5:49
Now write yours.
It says 8:47
